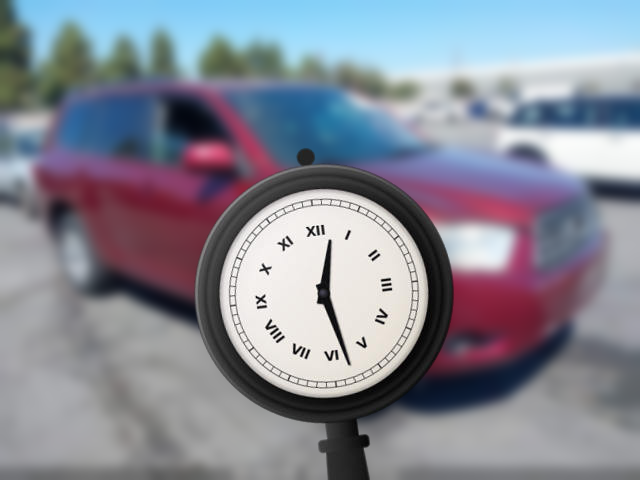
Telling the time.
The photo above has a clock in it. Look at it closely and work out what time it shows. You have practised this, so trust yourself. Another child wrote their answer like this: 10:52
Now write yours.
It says 12:28
